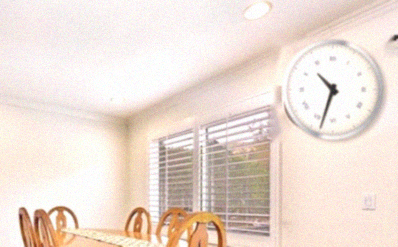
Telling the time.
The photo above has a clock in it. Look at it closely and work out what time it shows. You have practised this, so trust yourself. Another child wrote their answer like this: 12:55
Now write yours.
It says 10:33
